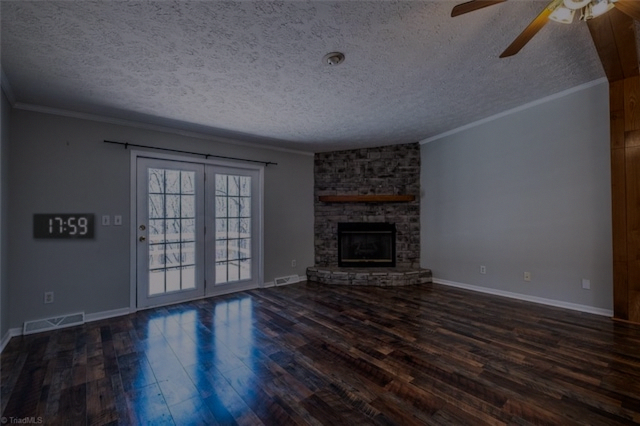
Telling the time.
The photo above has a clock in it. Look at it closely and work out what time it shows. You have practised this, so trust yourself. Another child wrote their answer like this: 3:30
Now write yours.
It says 17:59
